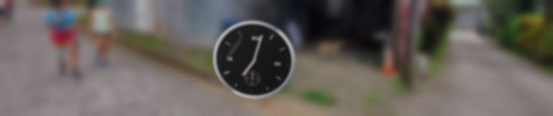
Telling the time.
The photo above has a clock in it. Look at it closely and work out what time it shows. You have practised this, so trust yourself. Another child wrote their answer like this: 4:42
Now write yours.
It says 7:02
